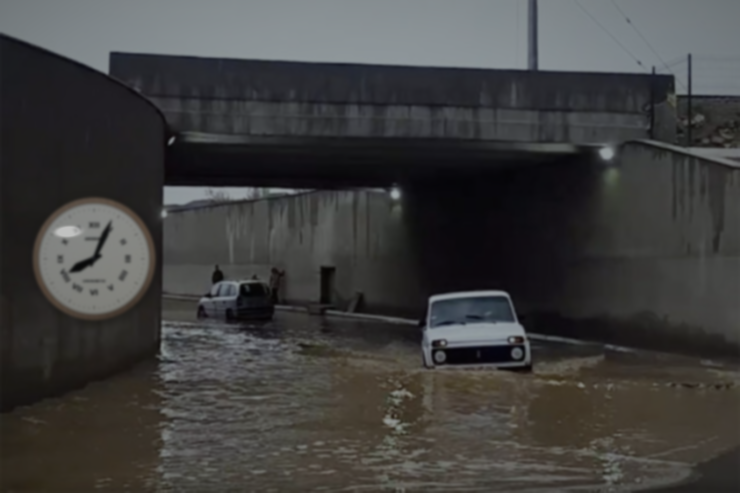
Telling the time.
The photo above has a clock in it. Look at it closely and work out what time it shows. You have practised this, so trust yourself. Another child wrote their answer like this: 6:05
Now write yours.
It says 8:04
